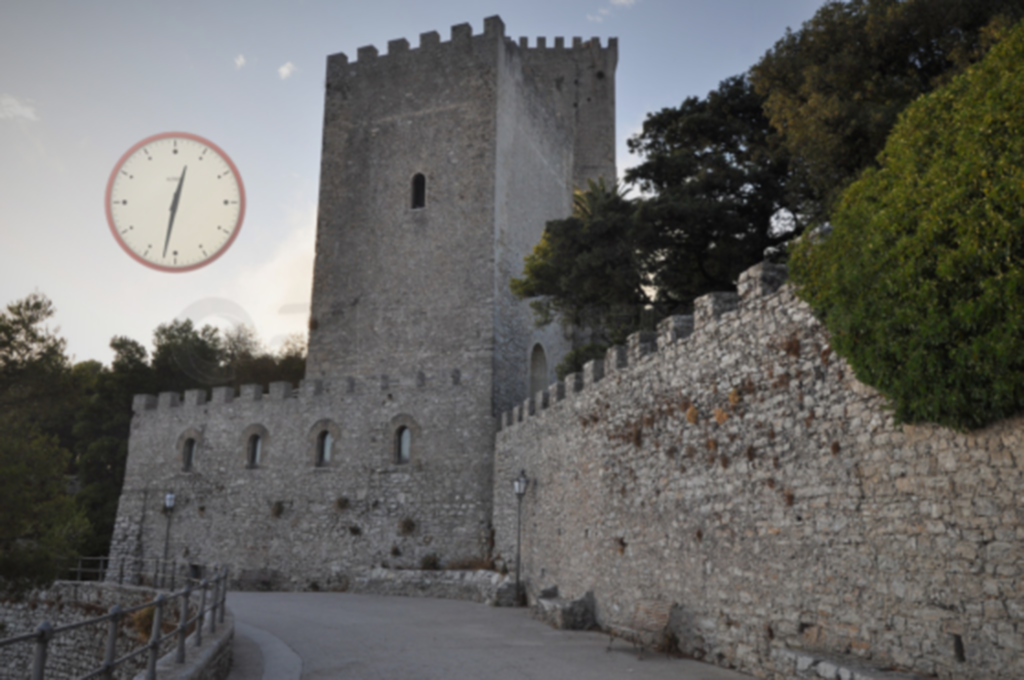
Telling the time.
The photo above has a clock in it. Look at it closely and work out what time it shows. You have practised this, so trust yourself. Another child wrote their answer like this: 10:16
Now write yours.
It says 12:32
